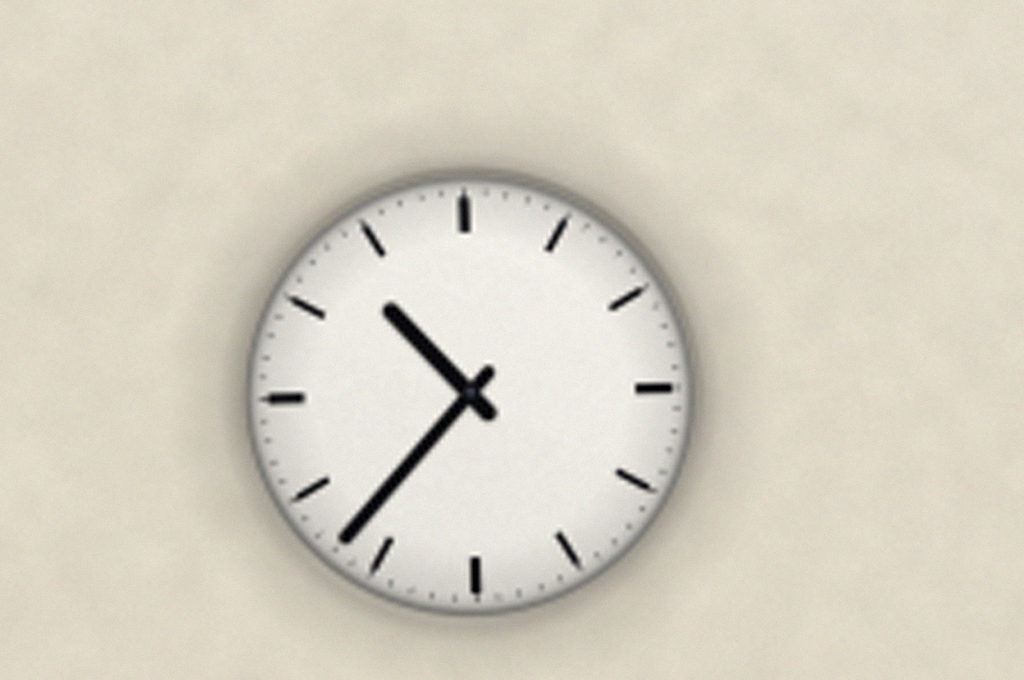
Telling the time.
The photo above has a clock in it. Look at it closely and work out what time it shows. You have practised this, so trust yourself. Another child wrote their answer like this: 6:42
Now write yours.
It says 10:37
